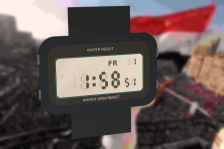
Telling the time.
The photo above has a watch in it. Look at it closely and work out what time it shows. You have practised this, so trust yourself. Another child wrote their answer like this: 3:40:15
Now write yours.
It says 1:58:51
